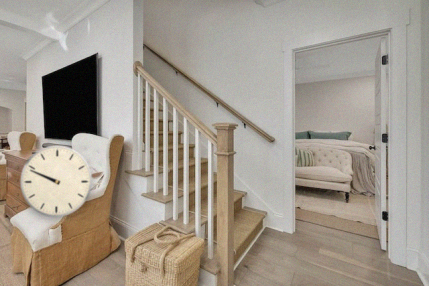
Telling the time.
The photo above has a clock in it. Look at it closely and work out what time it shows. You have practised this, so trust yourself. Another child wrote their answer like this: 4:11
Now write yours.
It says 9:49
